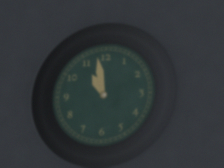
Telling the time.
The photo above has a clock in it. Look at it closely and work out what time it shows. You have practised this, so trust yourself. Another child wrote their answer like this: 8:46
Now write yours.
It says 10:58
